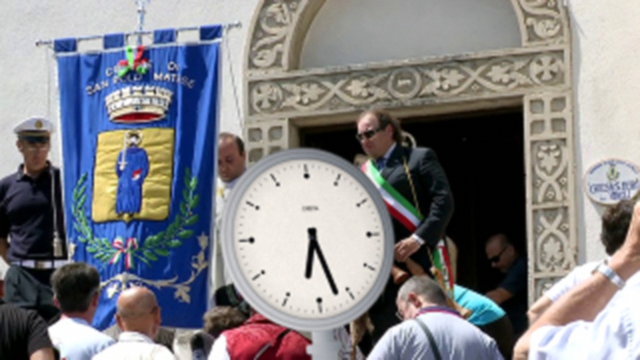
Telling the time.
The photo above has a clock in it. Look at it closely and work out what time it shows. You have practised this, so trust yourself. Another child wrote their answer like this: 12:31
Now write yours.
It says 6:27
